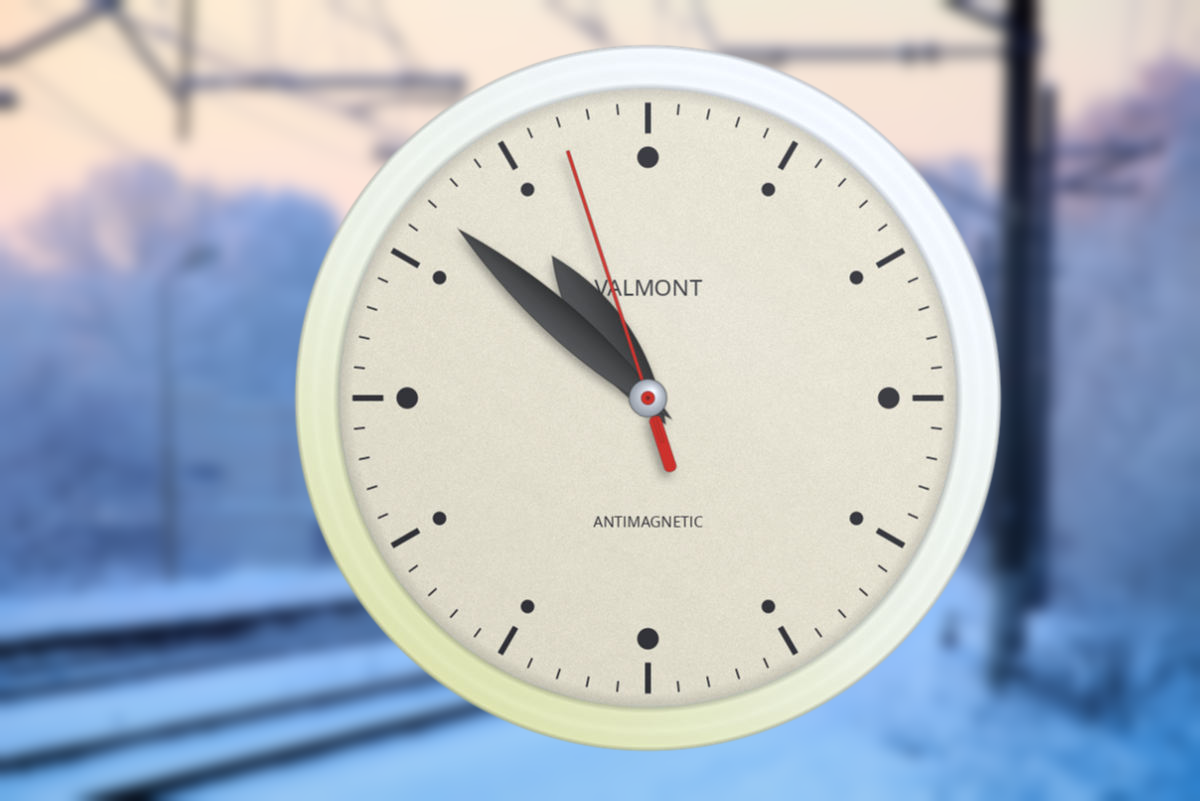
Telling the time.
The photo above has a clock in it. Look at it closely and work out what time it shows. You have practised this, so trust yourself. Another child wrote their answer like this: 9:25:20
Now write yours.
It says 10:51:57
